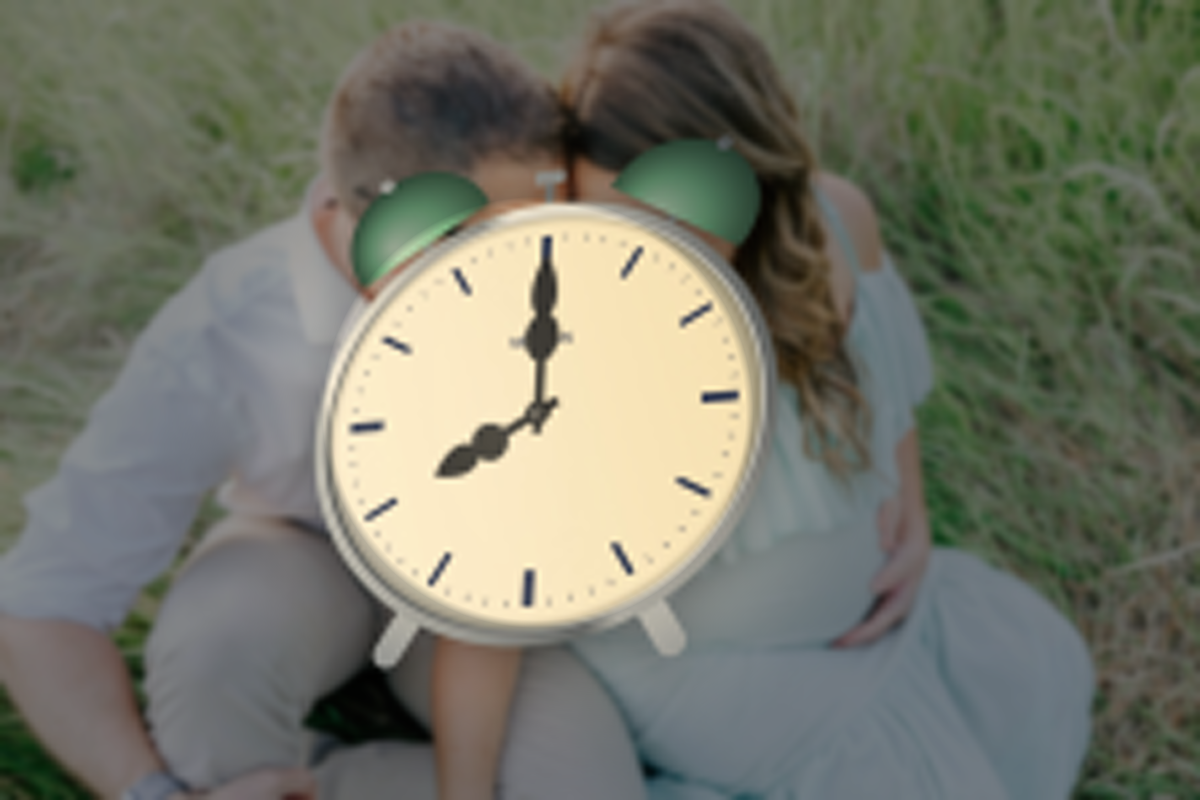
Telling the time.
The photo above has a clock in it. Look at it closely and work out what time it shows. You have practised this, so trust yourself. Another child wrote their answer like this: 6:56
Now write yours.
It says 8:00
